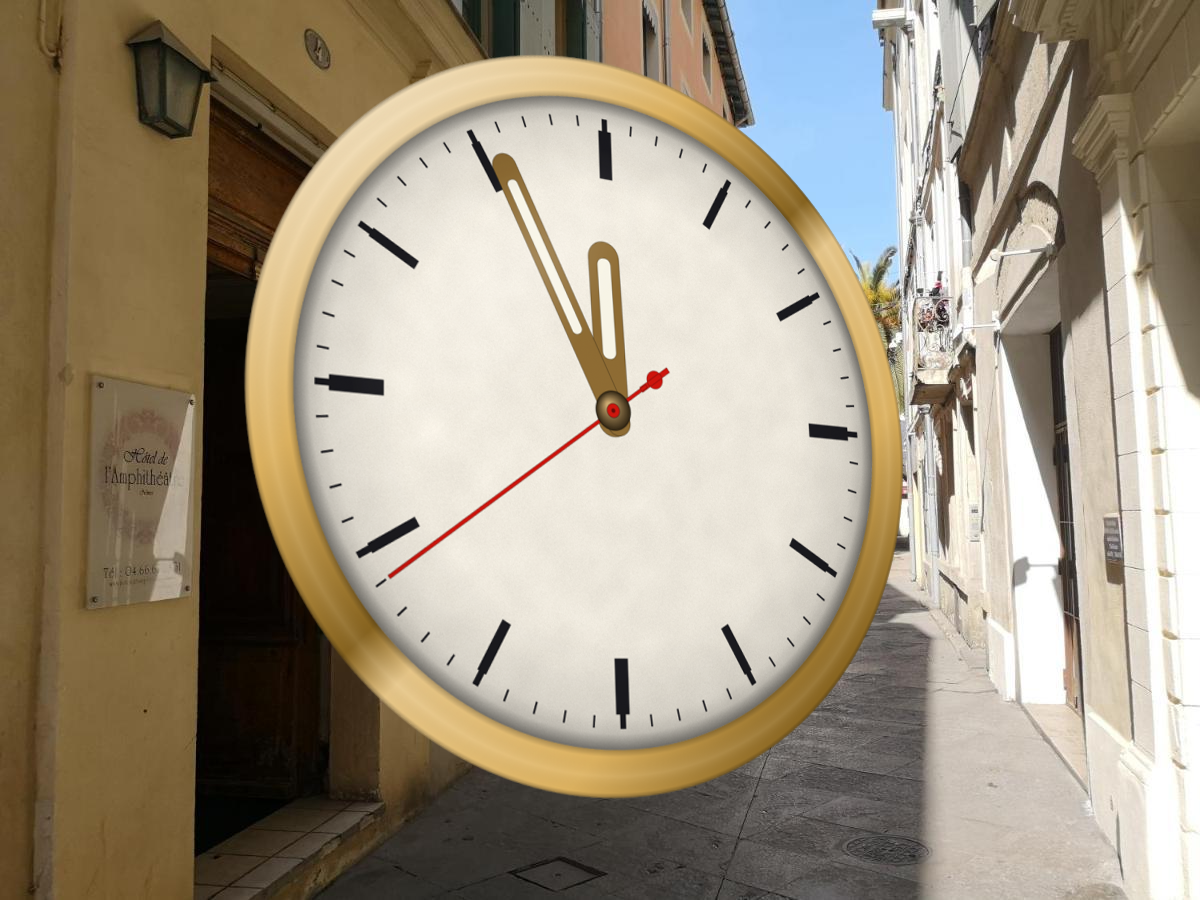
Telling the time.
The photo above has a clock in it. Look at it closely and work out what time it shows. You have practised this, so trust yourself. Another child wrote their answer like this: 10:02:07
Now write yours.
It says 11:55:39
